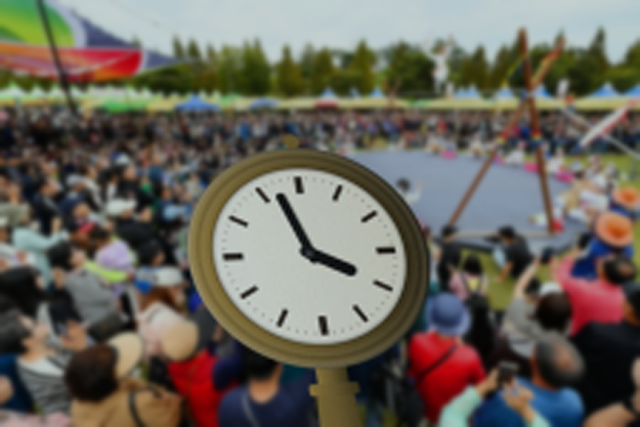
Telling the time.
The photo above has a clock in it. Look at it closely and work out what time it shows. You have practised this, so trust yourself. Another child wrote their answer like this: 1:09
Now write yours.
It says 3:57
